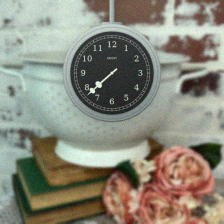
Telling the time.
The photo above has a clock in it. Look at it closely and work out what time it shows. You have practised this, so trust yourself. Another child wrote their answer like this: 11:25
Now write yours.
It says 7:38
